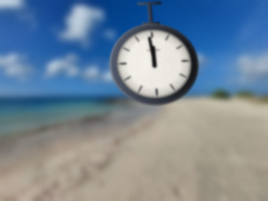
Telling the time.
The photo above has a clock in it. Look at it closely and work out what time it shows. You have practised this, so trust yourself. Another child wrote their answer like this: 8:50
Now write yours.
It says 11:59
